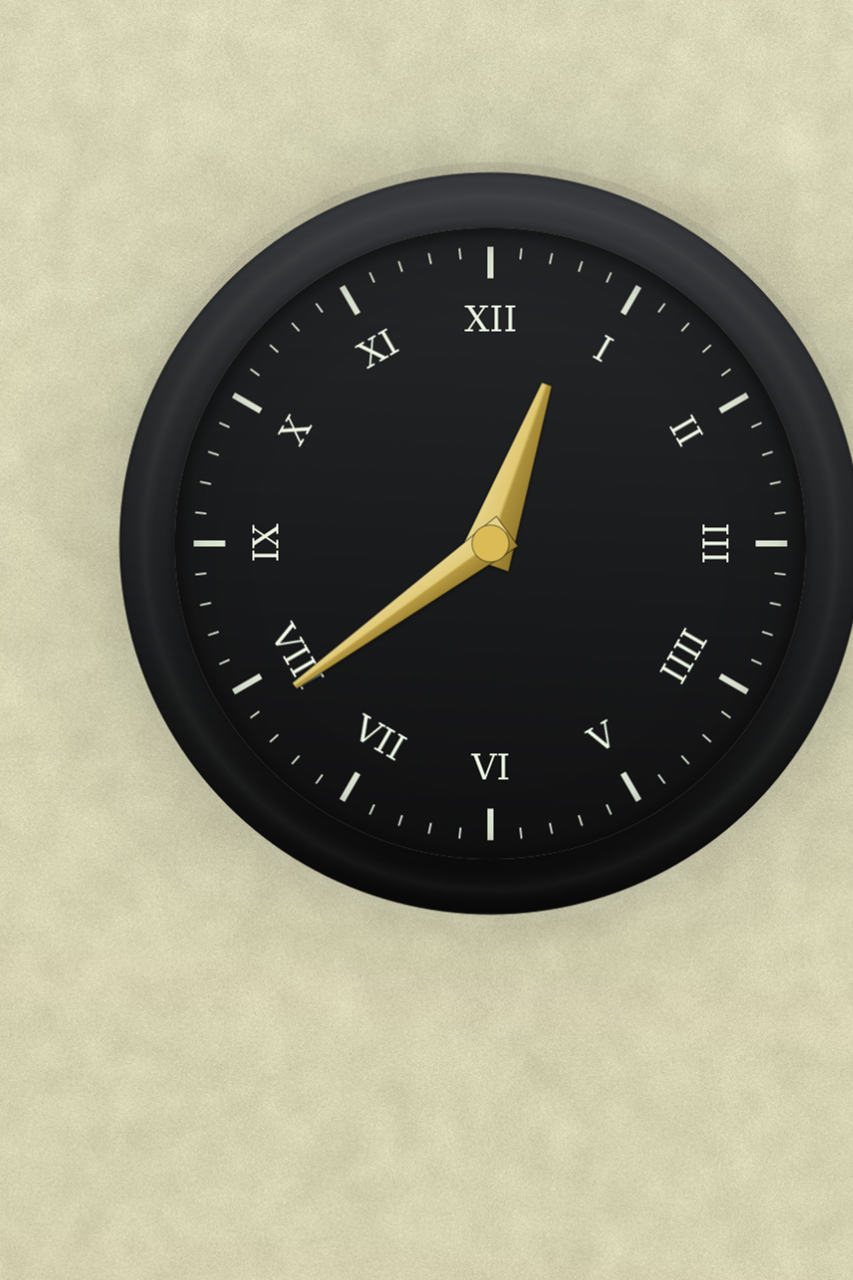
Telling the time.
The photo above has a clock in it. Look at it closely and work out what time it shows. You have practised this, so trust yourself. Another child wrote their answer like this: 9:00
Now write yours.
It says 12:39
